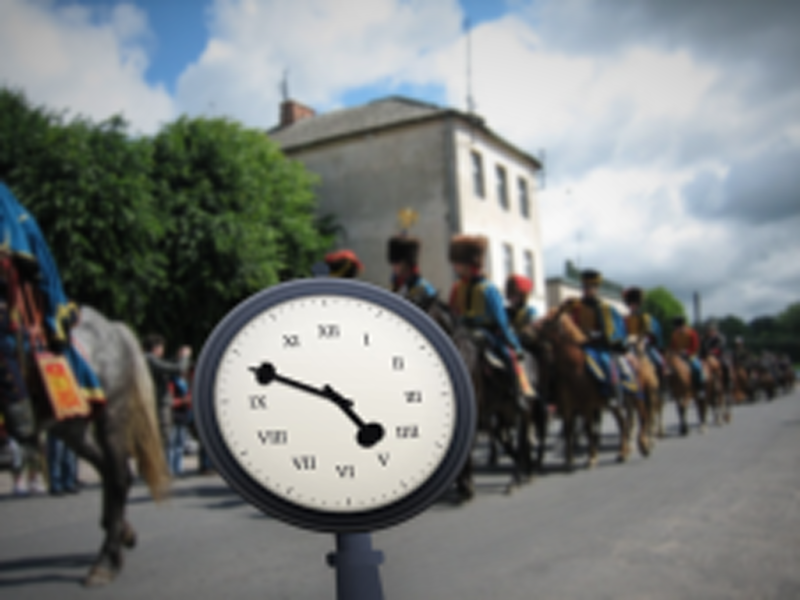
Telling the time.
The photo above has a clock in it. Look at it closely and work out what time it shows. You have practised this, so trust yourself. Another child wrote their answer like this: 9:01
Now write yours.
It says 4:49
